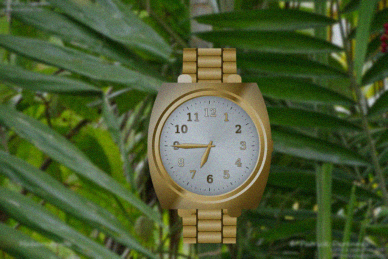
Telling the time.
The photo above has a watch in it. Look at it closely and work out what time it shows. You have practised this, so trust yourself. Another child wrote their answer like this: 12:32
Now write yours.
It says 6:45
